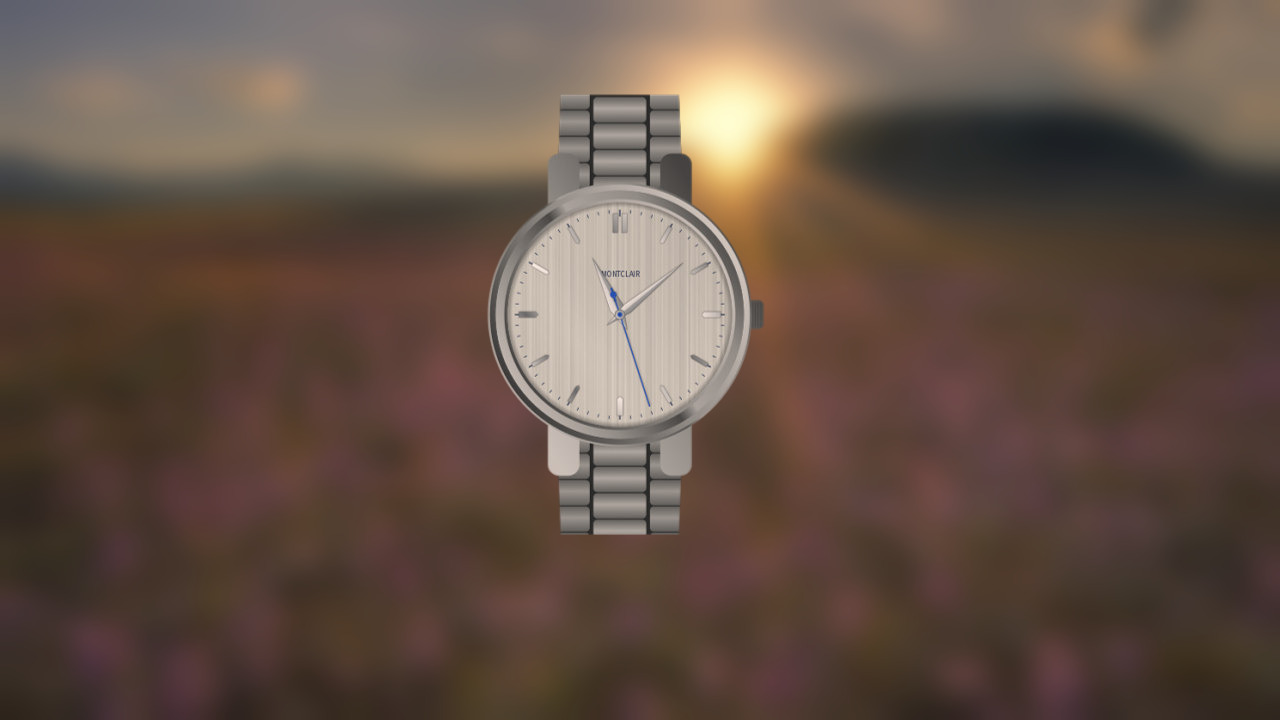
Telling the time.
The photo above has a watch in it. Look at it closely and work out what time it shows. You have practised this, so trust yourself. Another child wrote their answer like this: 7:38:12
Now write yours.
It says 11:08:27
